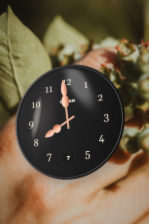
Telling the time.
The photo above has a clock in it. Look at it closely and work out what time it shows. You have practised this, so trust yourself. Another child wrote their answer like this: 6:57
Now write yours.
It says 7:59
